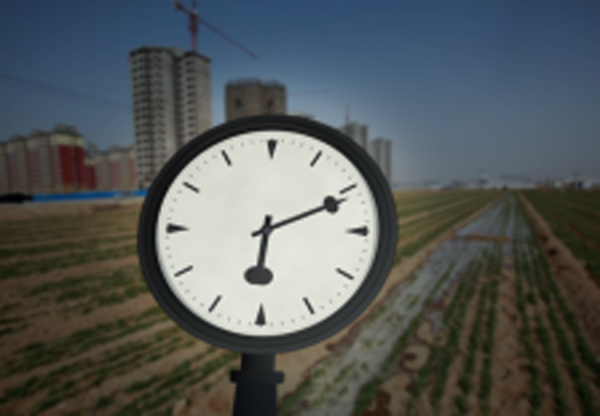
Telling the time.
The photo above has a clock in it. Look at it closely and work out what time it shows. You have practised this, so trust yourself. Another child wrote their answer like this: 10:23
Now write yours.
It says 6:11
